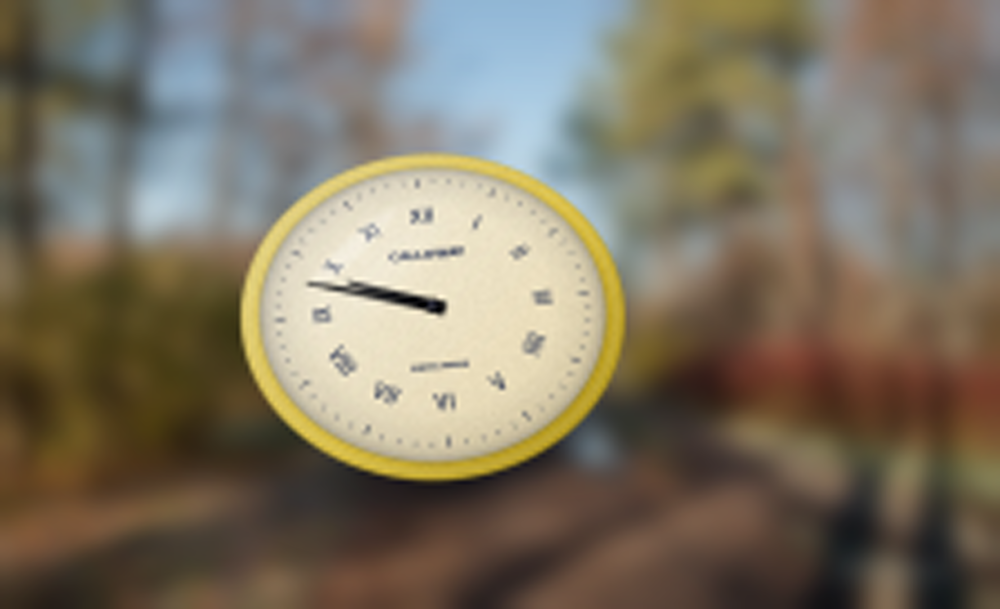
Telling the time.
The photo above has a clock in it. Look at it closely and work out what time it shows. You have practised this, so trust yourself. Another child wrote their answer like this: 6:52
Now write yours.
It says 9:48
